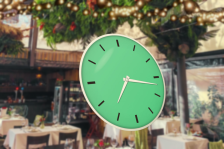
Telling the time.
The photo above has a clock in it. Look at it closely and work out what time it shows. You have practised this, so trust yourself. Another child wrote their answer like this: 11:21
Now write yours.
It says 7:17
